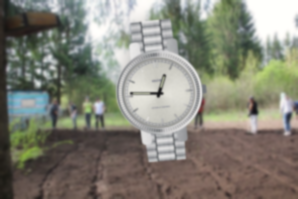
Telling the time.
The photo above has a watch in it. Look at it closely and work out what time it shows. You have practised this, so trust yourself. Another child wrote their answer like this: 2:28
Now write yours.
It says 12:46
